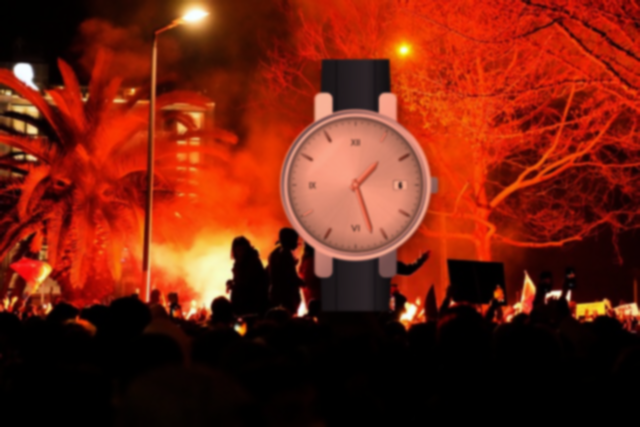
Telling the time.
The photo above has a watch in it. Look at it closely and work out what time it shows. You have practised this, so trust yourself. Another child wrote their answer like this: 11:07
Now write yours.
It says 1:27
